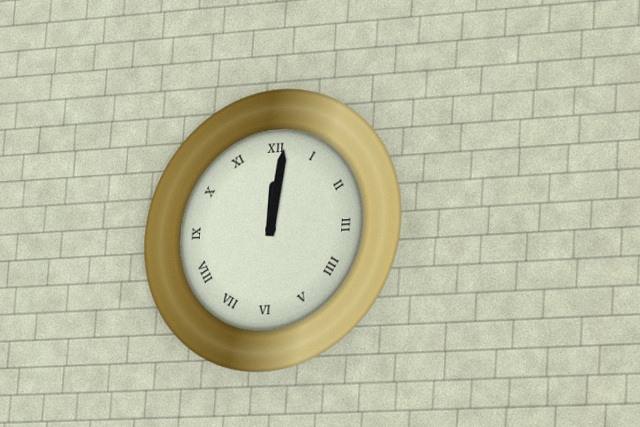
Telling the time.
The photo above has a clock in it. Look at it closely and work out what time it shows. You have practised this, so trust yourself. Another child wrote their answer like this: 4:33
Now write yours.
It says 12:01
